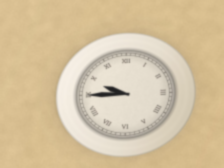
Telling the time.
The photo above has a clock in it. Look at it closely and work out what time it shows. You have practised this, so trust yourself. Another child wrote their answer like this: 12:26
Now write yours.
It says 9:45
